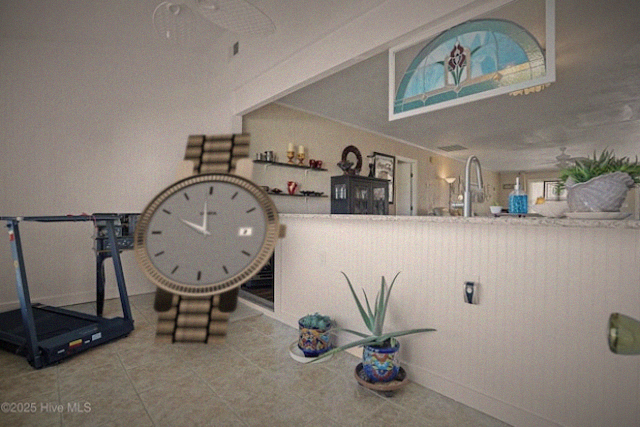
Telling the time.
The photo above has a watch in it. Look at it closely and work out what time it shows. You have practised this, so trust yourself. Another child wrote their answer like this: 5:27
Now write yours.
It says 9:59
